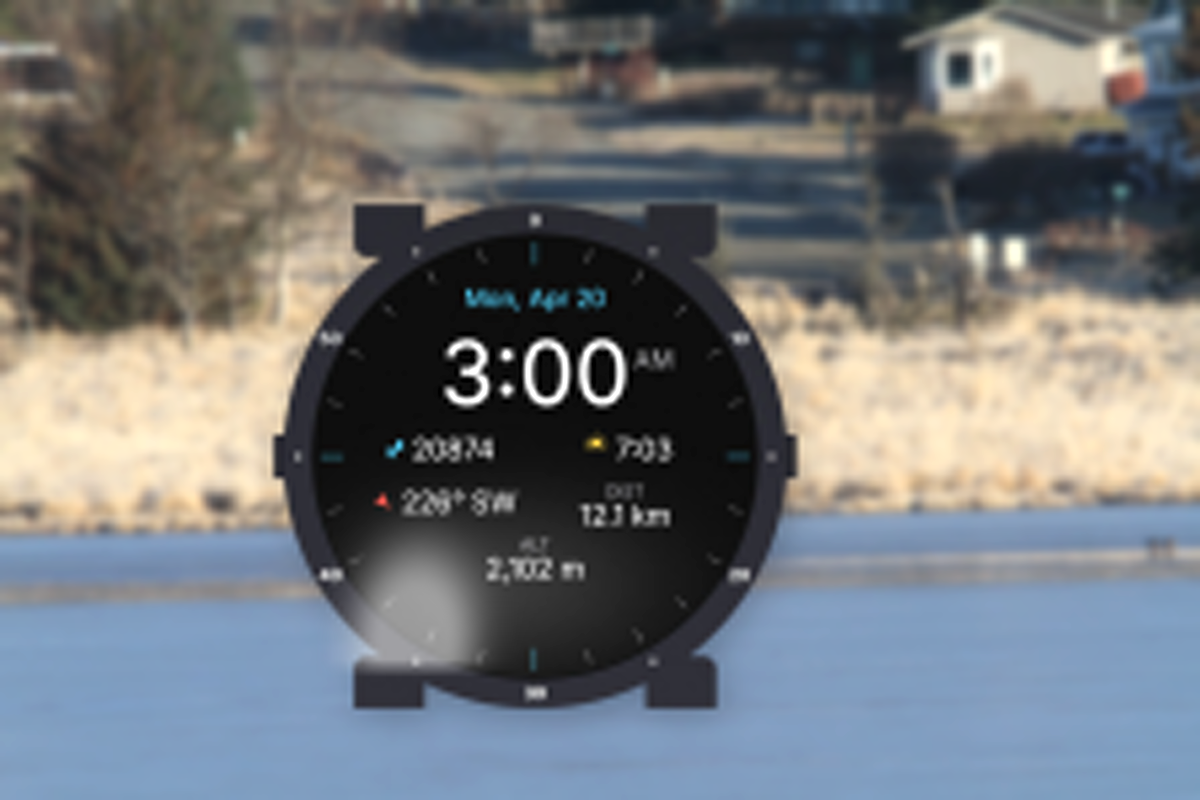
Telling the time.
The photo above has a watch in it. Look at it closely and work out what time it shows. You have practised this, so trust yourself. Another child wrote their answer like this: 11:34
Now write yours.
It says 3:00
